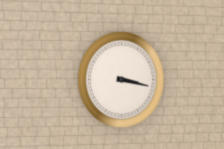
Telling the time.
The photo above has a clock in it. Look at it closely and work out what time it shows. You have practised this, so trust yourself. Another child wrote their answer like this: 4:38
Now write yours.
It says 3:17
